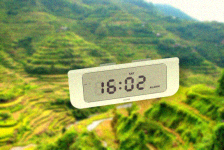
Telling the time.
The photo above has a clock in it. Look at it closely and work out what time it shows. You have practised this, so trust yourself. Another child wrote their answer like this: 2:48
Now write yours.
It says 16:02
